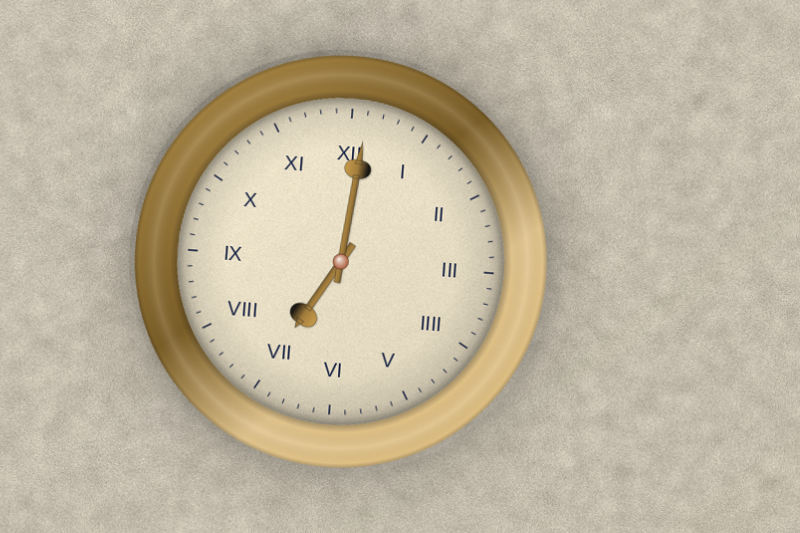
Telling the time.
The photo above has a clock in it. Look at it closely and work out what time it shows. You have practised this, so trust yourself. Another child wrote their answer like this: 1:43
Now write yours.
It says 7:01
